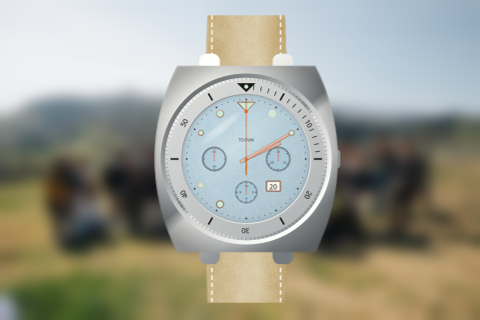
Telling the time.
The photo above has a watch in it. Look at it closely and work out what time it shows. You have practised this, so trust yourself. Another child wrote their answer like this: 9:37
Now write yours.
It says 2:10
